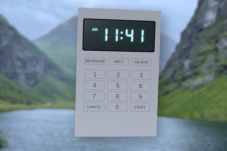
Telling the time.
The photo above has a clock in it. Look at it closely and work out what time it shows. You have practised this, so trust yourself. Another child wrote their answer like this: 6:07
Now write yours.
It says 11:41
